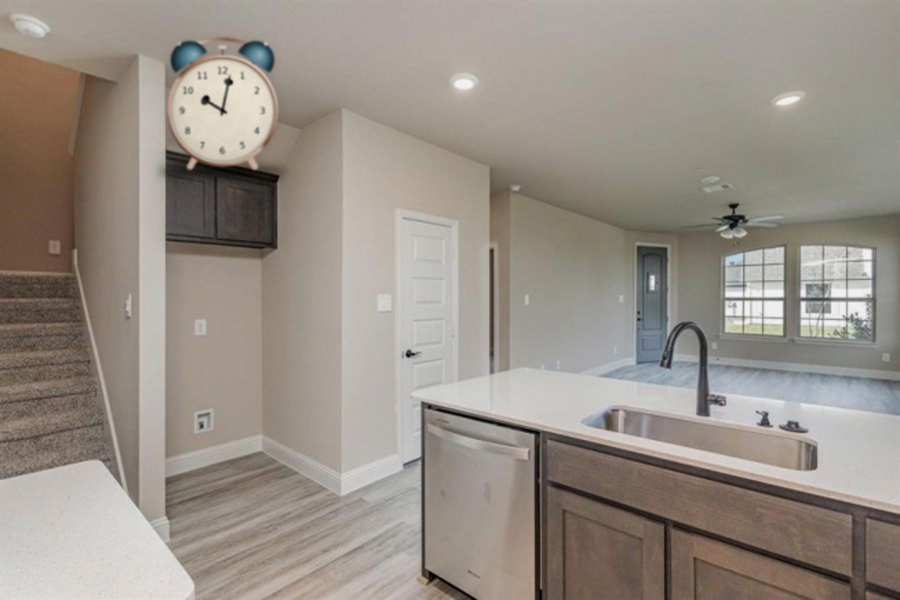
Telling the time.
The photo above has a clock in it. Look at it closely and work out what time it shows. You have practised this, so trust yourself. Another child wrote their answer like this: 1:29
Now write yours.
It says 10:02
